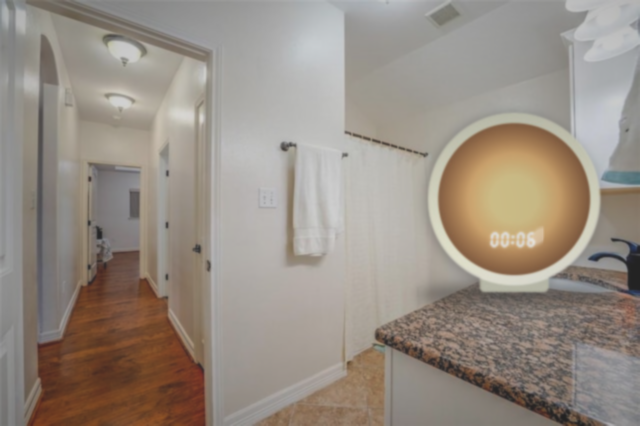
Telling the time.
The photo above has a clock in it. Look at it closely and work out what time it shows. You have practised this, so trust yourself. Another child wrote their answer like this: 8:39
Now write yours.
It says 0:06
